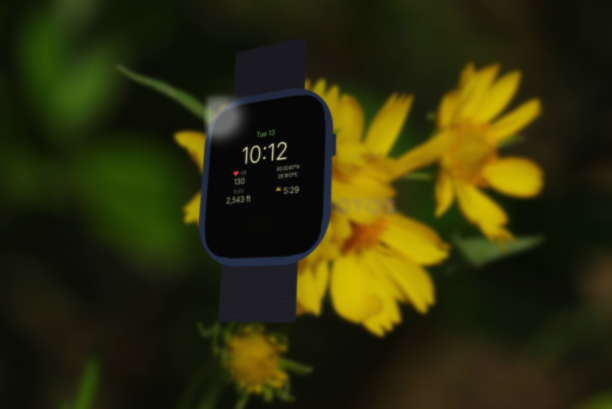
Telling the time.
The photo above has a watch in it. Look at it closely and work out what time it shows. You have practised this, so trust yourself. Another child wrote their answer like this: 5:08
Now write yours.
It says 10:12
